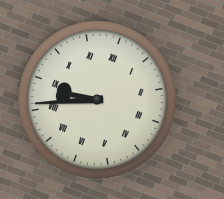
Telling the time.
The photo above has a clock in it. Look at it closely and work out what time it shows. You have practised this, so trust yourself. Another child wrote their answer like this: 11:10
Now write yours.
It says 8:41
